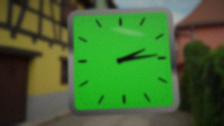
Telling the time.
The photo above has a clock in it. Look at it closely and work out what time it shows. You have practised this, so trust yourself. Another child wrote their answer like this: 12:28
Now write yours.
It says 2:14
